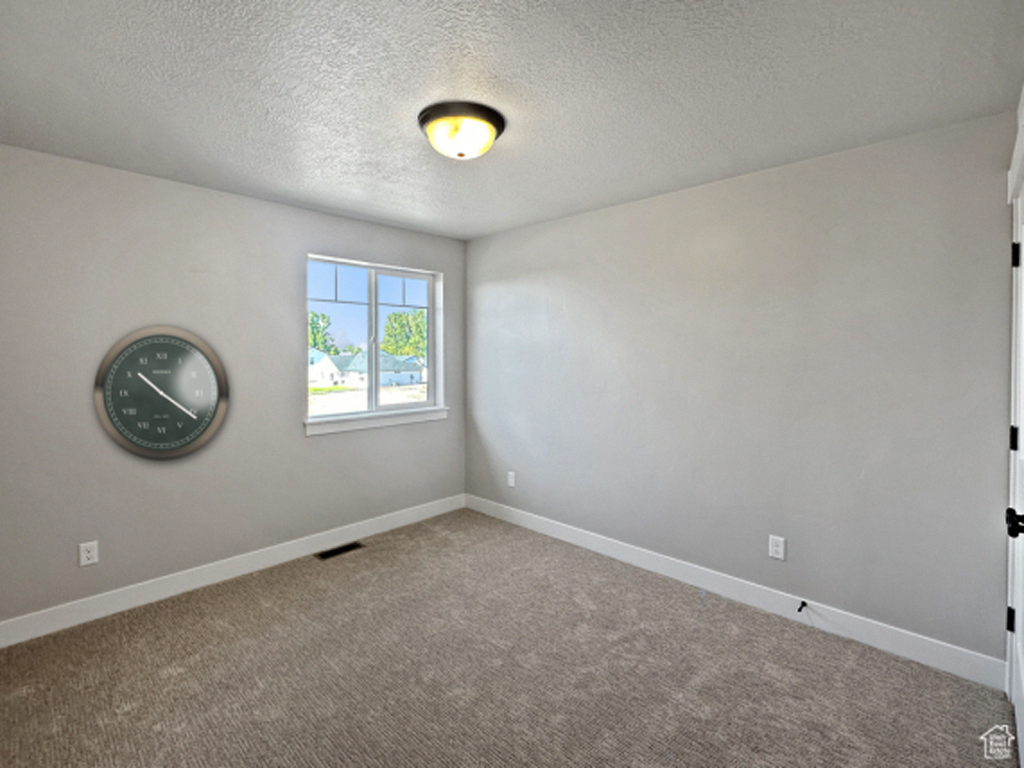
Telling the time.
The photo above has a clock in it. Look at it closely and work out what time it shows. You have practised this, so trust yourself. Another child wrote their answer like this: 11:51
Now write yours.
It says 10:21
